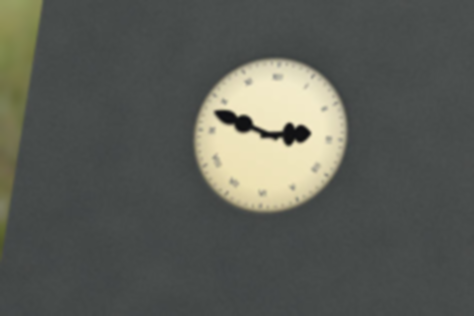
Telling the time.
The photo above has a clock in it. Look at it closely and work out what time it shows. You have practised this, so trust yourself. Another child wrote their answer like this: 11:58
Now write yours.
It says 2:48
